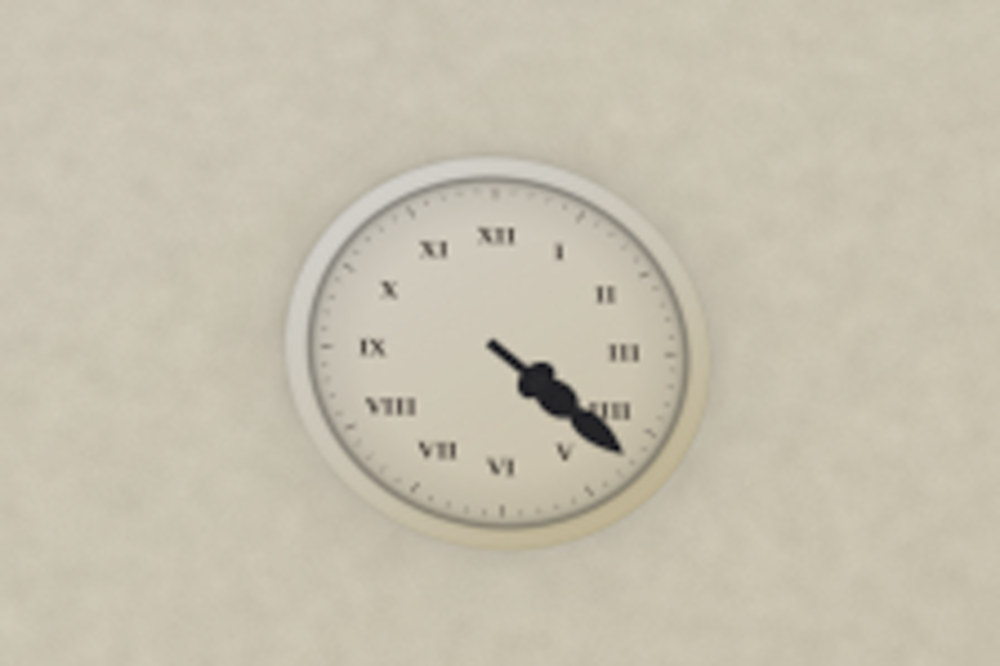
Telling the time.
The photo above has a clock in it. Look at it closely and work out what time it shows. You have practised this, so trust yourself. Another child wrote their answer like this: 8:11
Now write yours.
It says 4:22
